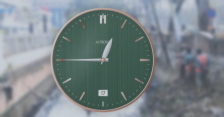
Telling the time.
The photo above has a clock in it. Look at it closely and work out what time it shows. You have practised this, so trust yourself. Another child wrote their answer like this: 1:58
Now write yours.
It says 12:45
